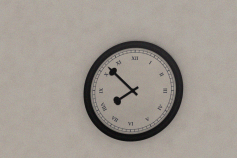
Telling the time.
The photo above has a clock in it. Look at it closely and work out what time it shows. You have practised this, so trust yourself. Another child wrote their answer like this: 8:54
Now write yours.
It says 7:52
